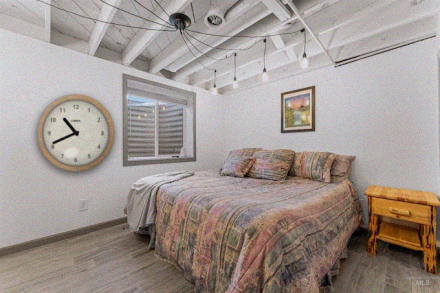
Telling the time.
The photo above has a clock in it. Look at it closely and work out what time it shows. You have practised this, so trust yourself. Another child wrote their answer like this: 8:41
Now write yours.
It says 10:41
